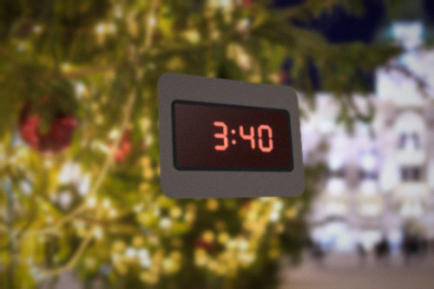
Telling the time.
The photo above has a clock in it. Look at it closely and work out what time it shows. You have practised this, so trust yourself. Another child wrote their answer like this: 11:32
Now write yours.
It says 3:40
